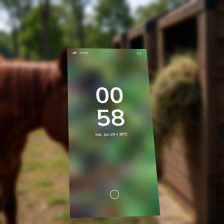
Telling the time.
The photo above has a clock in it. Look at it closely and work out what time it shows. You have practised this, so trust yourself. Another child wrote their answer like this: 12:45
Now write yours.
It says 0:58
